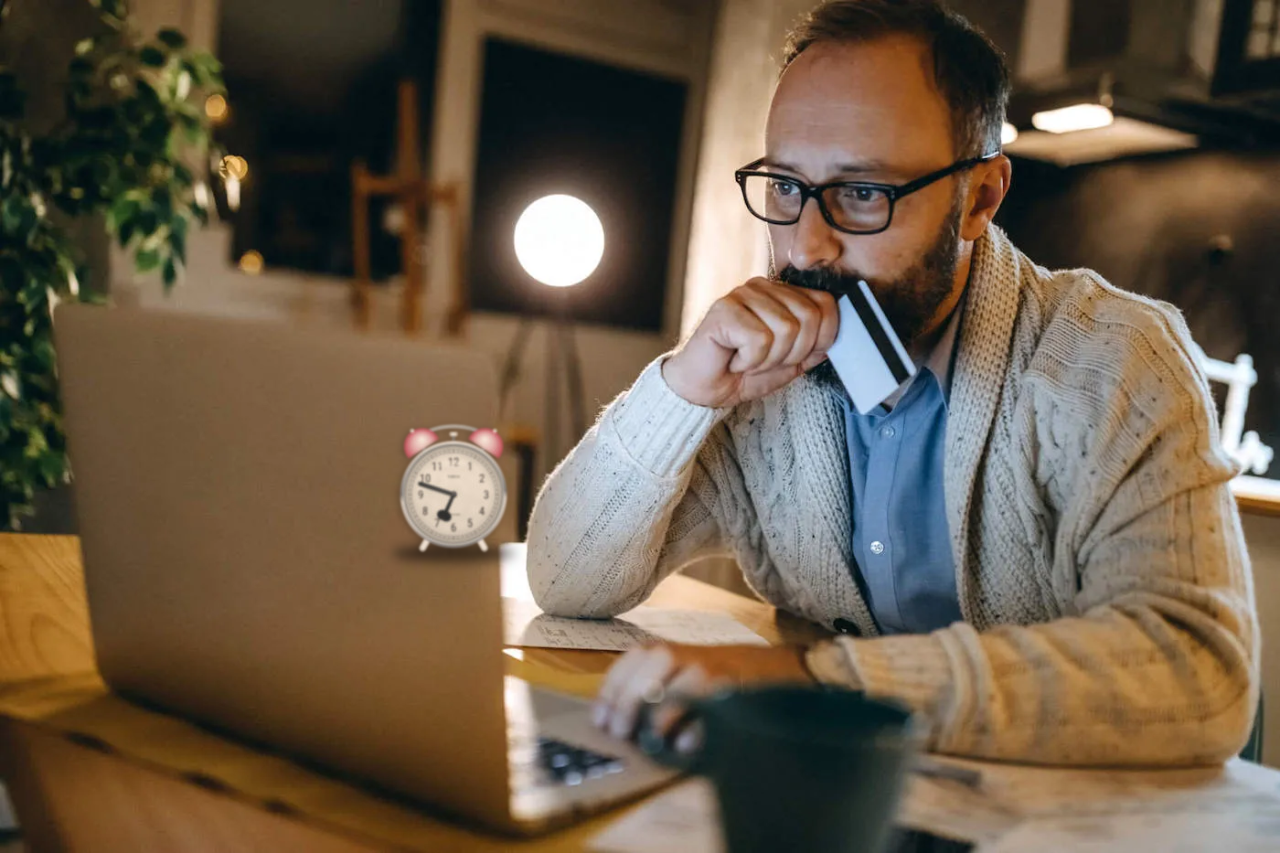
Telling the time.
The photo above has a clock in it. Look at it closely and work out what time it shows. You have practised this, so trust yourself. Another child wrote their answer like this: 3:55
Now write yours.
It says 6:48
